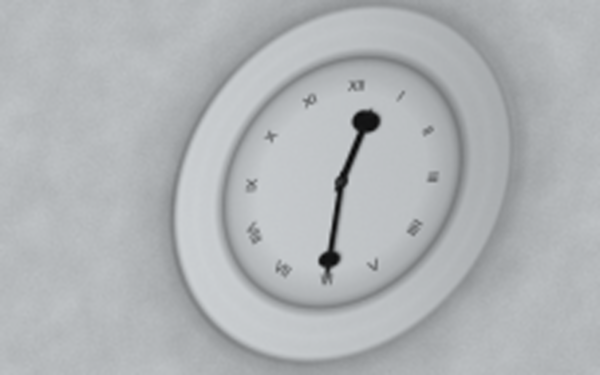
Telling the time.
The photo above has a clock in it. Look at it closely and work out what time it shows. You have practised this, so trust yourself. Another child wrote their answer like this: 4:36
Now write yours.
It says 12:30
